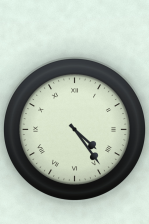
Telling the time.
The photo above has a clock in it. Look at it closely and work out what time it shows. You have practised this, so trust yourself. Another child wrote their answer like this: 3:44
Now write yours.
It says 4:24
